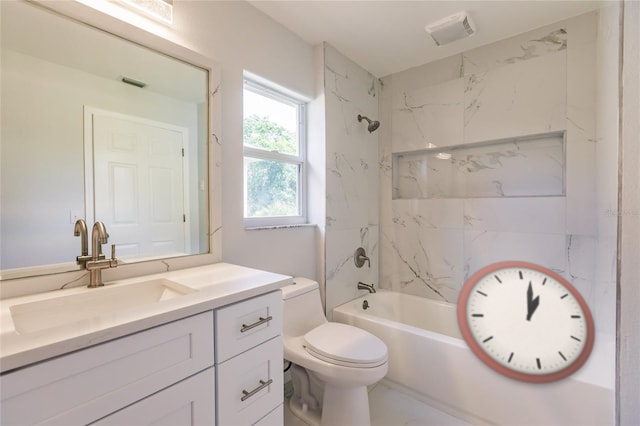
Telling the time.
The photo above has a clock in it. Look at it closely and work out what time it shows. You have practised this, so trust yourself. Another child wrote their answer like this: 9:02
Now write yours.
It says 1:02
